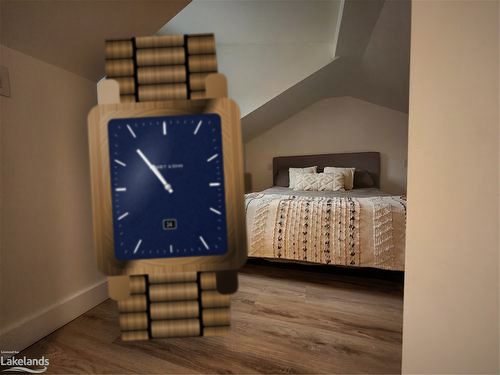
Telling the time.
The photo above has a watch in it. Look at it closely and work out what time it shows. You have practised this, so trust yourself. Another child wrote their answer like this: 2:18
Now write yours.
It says 10:54
